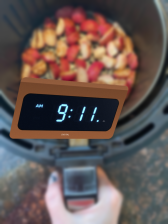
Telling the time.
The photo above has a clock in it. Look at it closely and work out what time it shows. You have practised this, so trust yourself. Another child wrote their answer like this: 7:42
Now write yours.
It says 9:11
